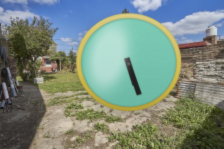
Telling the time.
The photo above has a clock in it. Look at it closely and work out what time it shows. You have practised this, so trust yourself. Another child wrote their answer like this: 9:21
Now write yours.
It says 5:27
